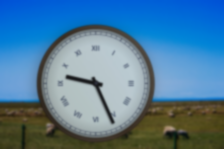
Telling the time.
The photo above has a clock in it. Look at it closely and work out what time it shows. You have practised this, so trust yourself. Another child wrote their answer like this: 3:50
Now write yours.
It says 9:26
